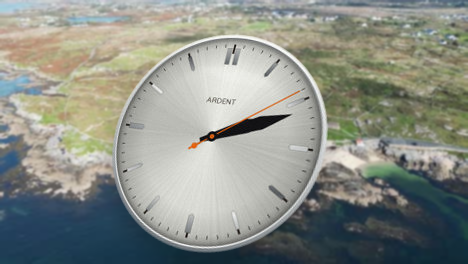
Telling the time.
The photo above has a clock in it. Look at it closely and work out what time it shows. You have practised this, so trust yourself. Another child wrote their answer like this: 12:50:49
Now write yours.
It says 2:11:09
